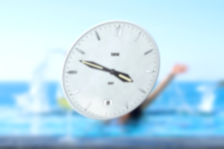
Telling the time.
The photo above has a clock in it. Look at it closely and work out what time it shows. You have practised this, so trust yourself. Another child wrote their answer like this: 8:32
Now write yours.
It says 3:48
